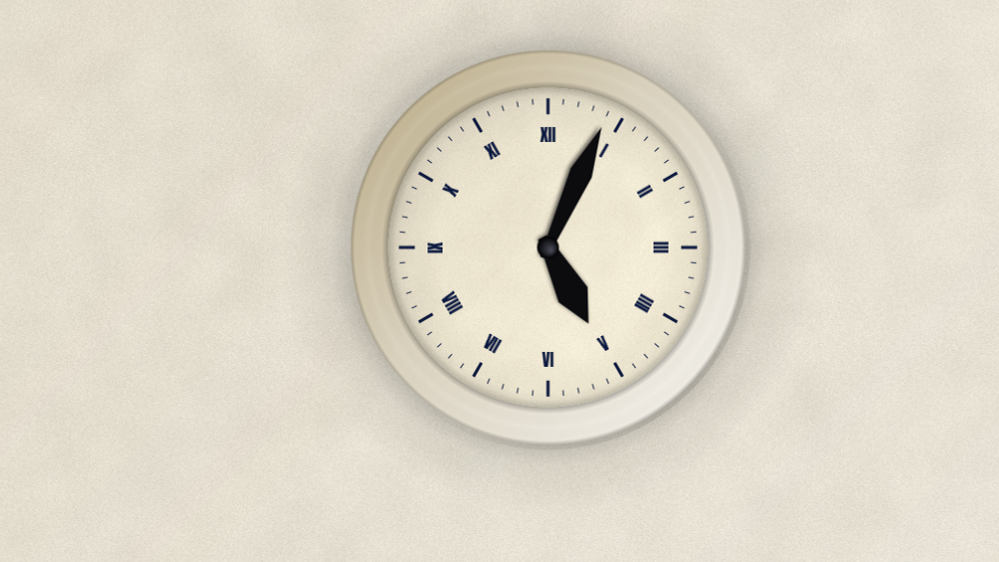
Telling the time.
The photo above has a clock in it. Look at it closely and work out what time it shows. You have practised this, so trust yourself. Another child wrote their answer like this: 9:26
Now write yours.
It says 5:04
